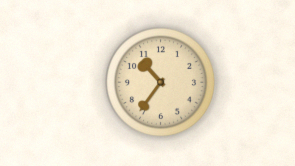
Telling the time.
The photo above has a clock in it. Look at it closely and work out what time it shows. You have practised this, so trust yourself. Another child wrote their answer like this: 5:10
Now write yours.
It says 10:36
